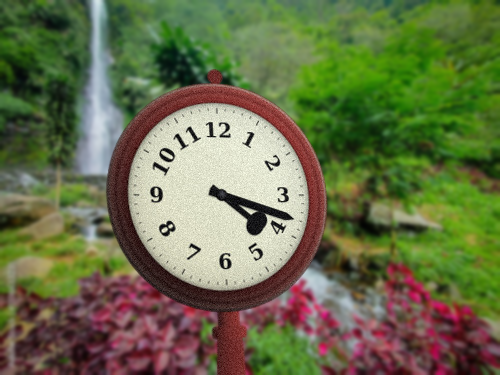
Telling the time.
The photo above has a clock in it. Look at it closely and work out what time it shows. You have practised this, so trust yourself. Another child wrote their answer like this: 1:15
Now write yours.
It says 4:18
